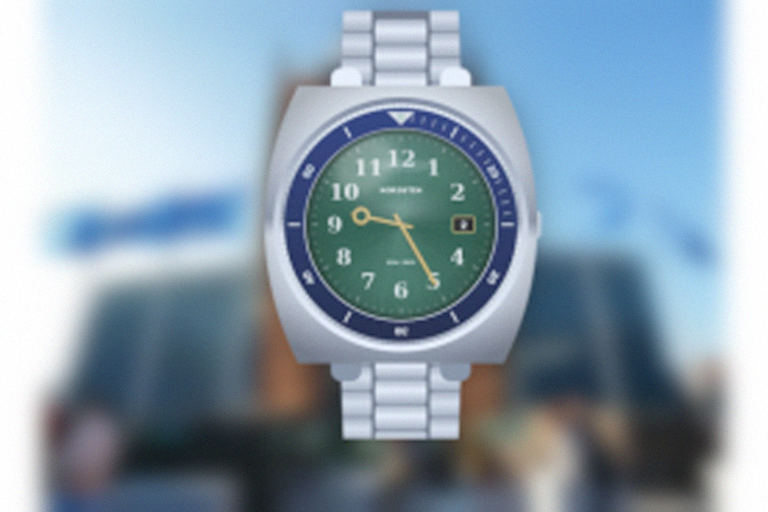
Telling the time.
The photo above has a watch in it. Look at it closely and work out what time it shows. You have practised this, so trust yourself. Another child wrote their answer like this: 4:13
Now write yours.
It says 9:25
